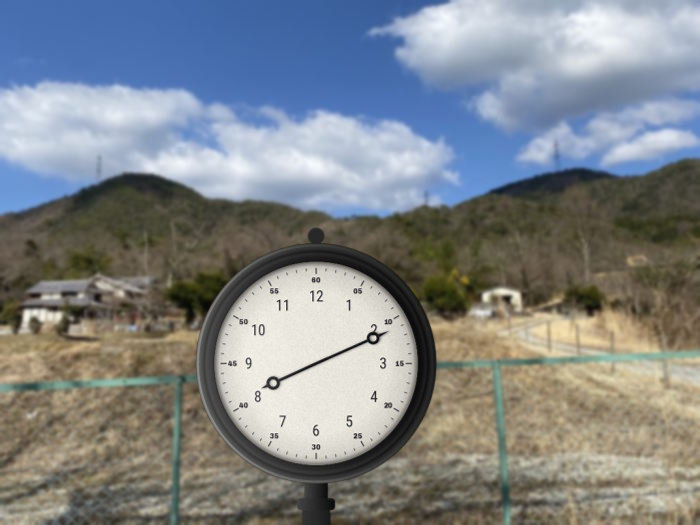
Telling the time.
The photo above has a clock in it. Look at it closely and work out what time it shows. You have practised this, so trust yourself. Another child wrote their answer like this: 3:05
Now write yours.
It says 8:11
